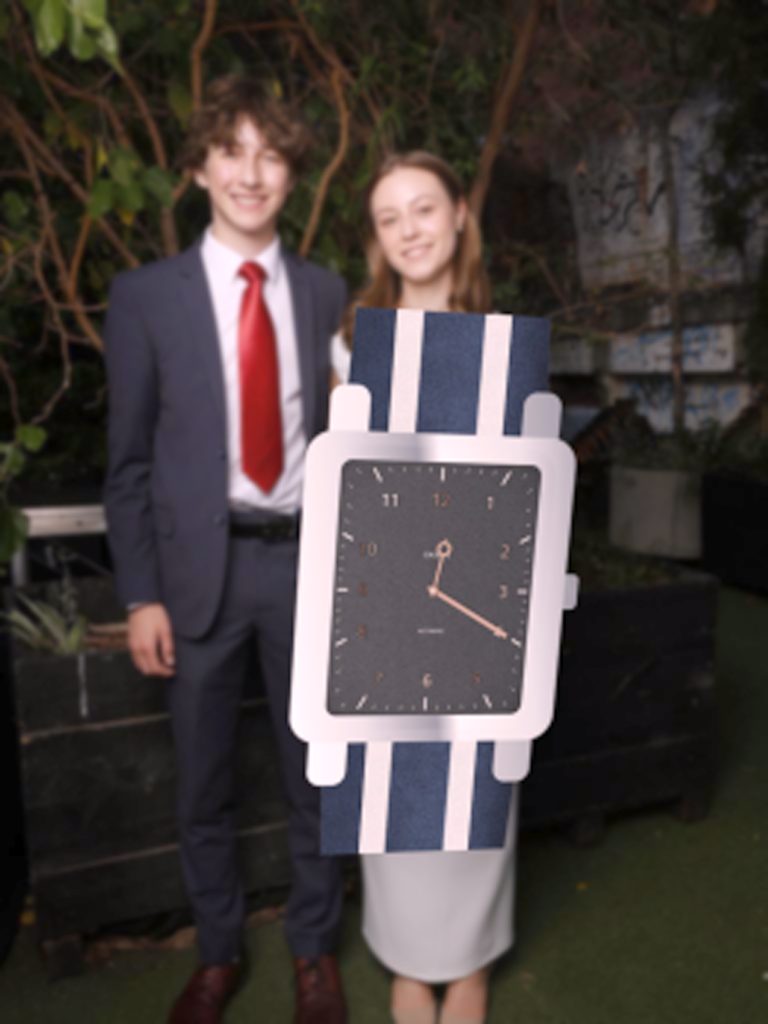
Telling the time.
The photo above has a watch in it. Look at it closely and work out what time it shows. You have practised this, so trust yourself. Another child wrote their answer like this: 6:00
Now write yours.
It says 12:20
